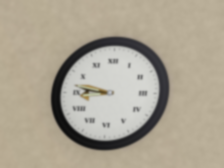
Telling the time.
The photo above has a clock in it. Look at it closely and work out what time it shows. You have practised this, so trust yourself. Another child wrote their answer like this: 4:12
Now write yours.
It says 8:47
